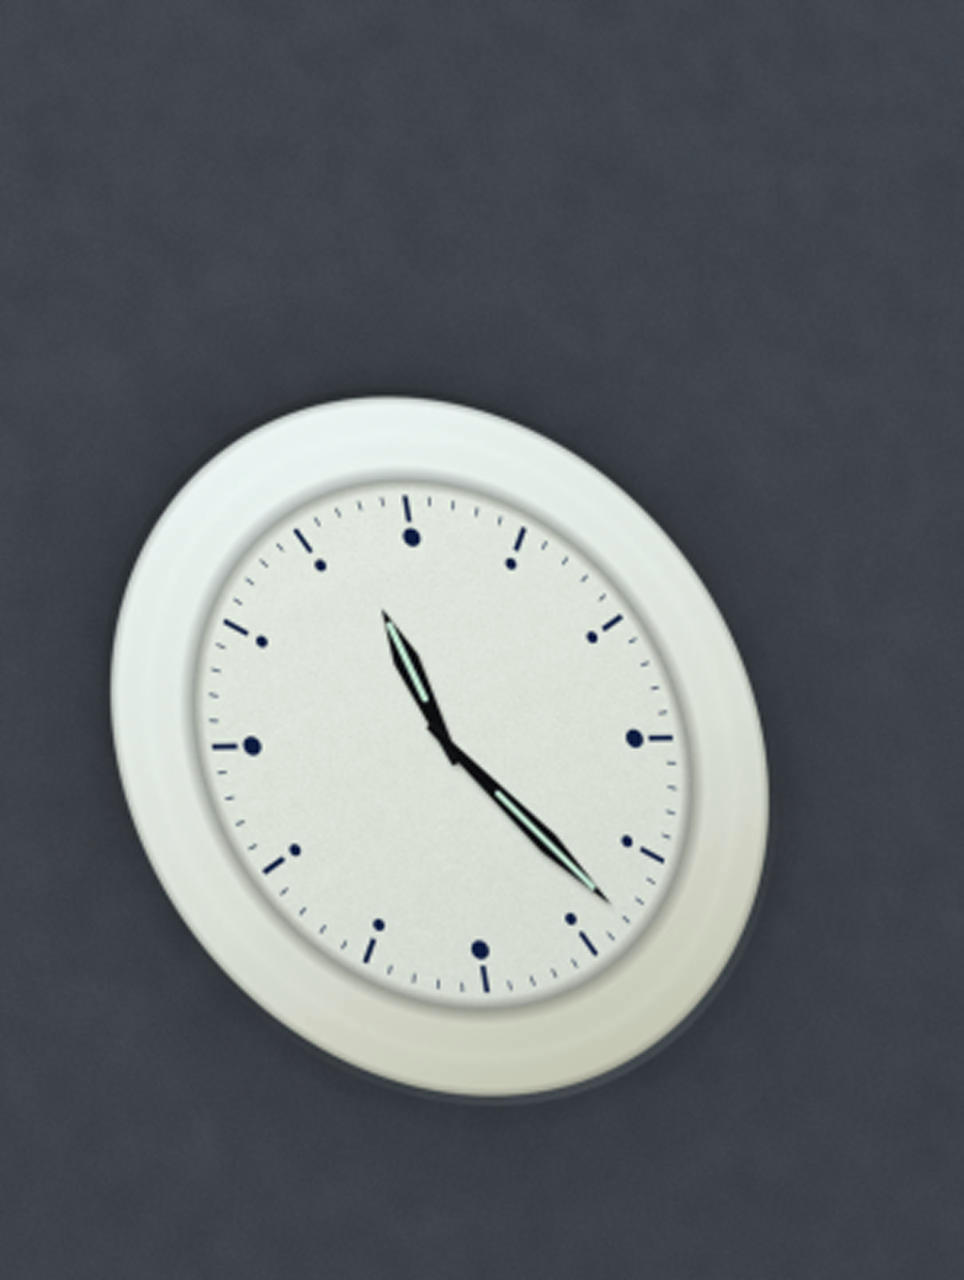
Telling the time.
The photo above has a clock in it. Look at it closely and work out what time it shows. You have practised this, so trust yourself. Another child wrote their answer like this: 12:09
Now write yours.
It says 11:23
